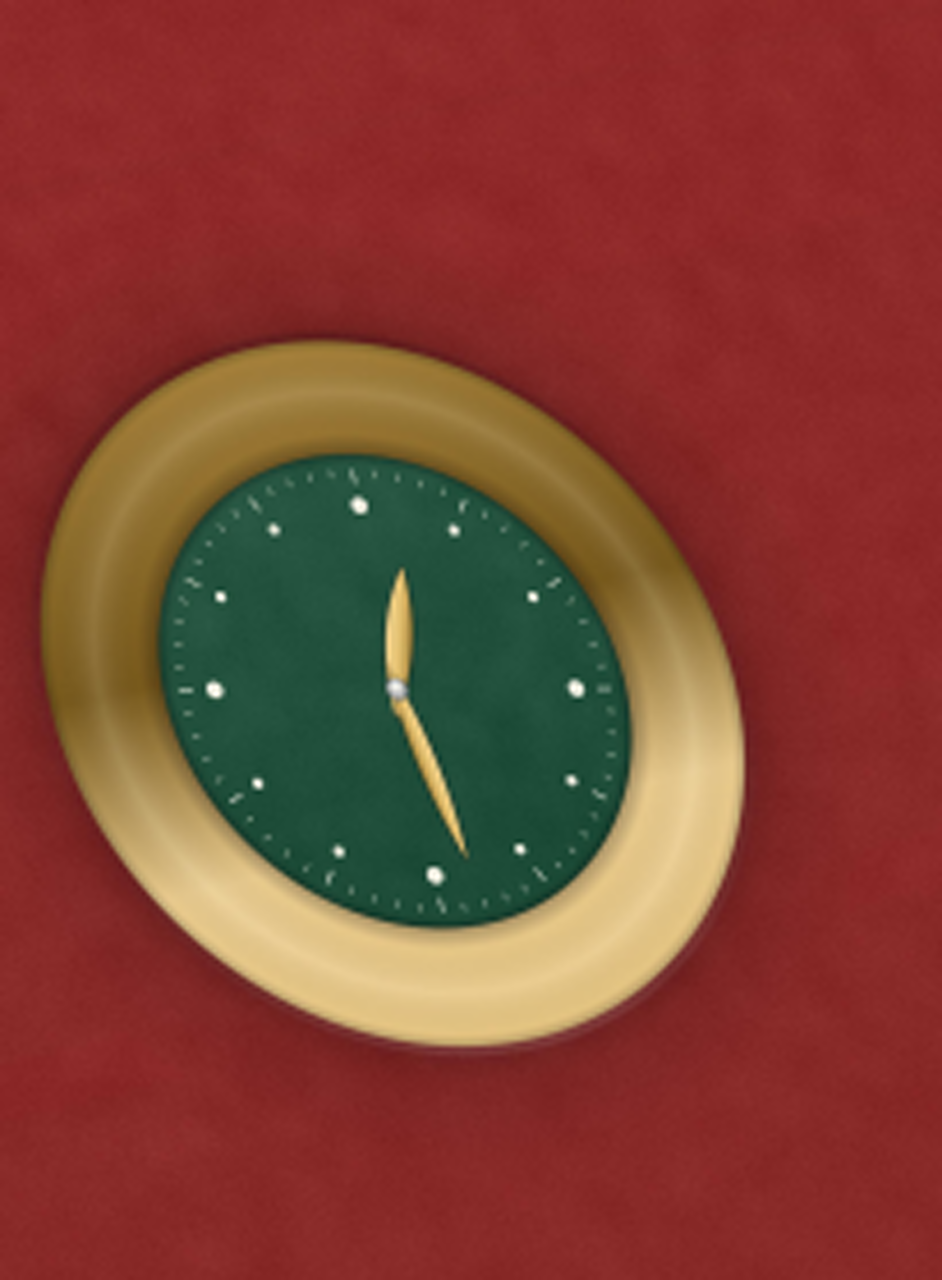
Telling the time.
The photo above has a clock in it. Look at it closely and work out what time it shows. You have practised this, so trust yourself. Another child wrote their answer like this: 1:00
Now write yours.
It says 12:28
